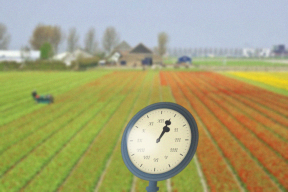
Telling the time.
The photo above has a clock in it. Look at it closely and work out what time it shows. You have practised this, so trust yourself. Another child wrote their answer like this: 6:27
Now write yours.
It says 1:04
